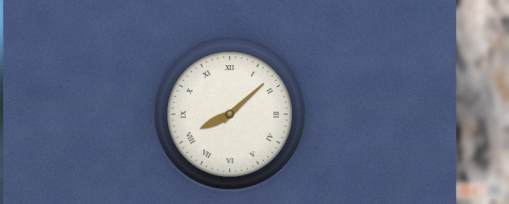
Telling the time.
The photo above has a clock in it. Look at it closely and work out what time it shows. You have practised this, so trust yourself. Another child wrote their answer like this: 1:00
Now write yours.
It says 8:08
